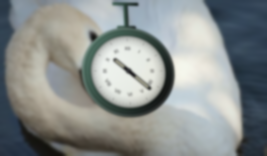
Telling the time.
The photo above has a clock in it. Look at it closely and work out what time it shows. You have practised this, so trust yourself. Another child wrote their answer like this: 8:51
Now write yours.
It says 10:22
